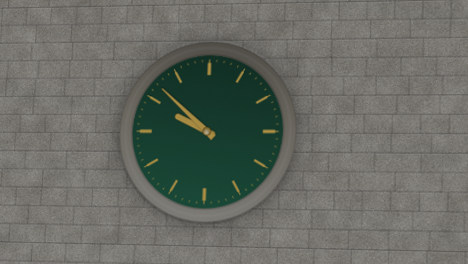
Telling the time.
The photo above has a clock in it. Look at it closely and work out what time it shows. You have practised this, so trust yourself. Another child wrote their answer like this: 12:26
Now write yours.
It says 9:52
